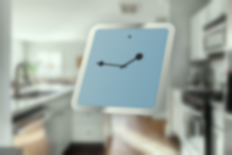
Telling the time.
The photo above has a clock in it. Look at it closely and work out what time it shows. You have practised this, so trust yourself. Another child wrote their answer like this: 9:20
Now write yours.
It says 1:46
